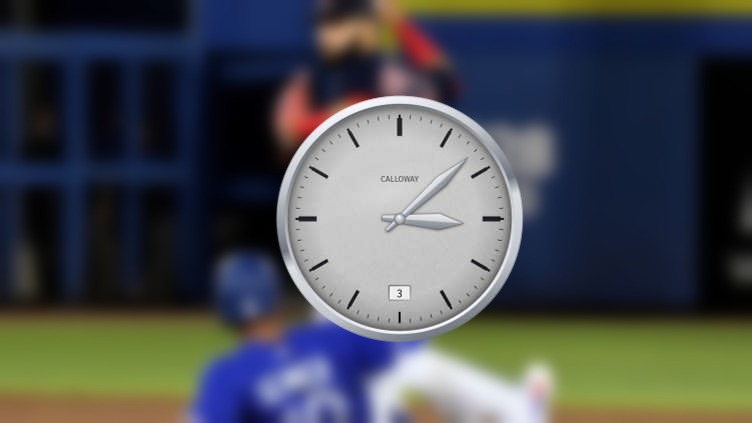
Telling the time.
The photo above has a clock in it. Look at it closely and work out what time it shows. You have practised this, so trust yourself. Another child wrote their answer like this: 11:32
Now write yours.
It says 3:08
